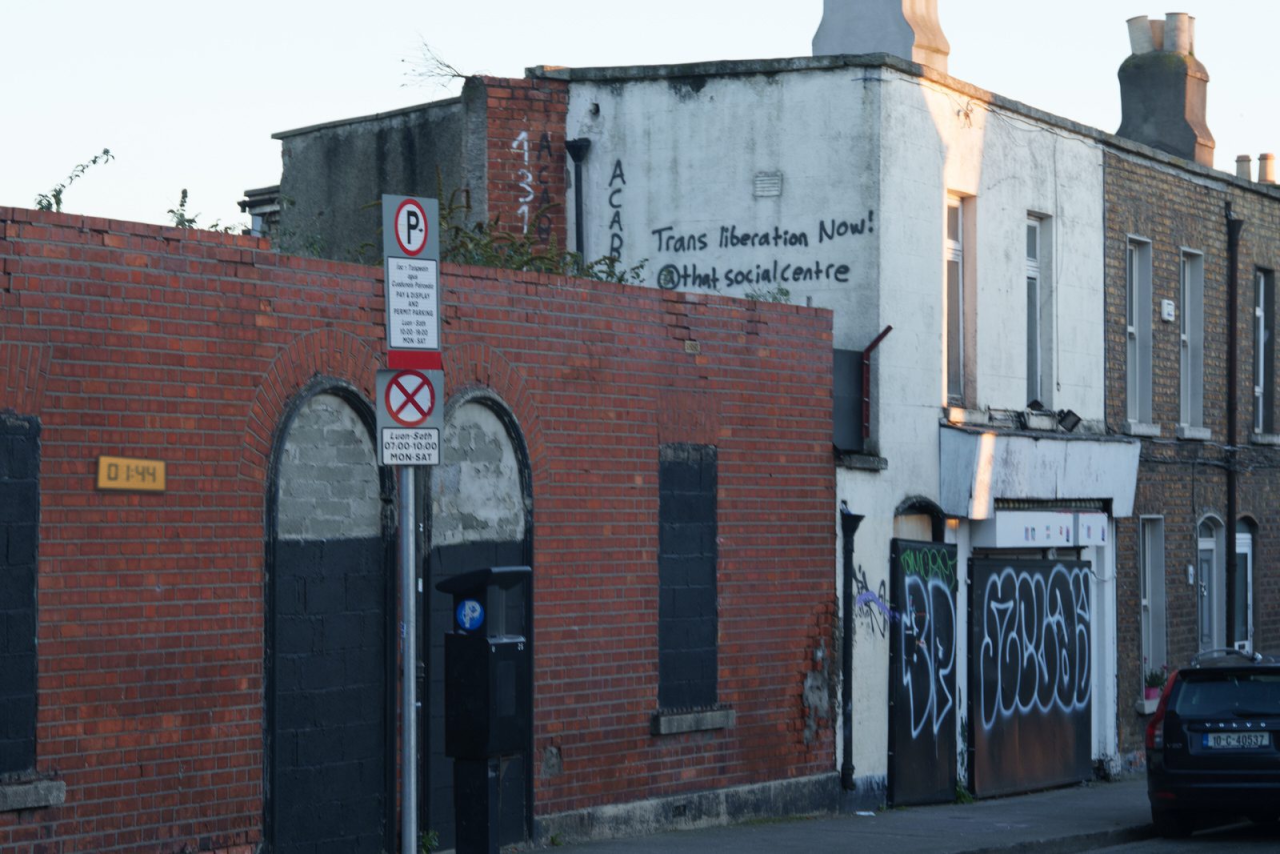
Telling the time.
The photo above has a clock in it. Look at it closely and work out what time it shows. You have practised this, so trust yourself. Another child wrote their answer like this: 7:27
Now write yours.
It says 1:44
